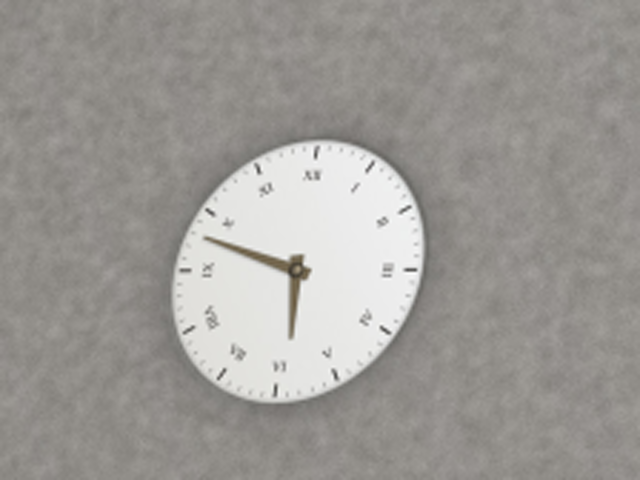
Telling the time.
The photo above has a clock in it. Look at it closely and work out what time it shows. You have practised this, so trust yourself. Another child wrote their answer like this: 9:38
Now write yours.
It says 5:48
